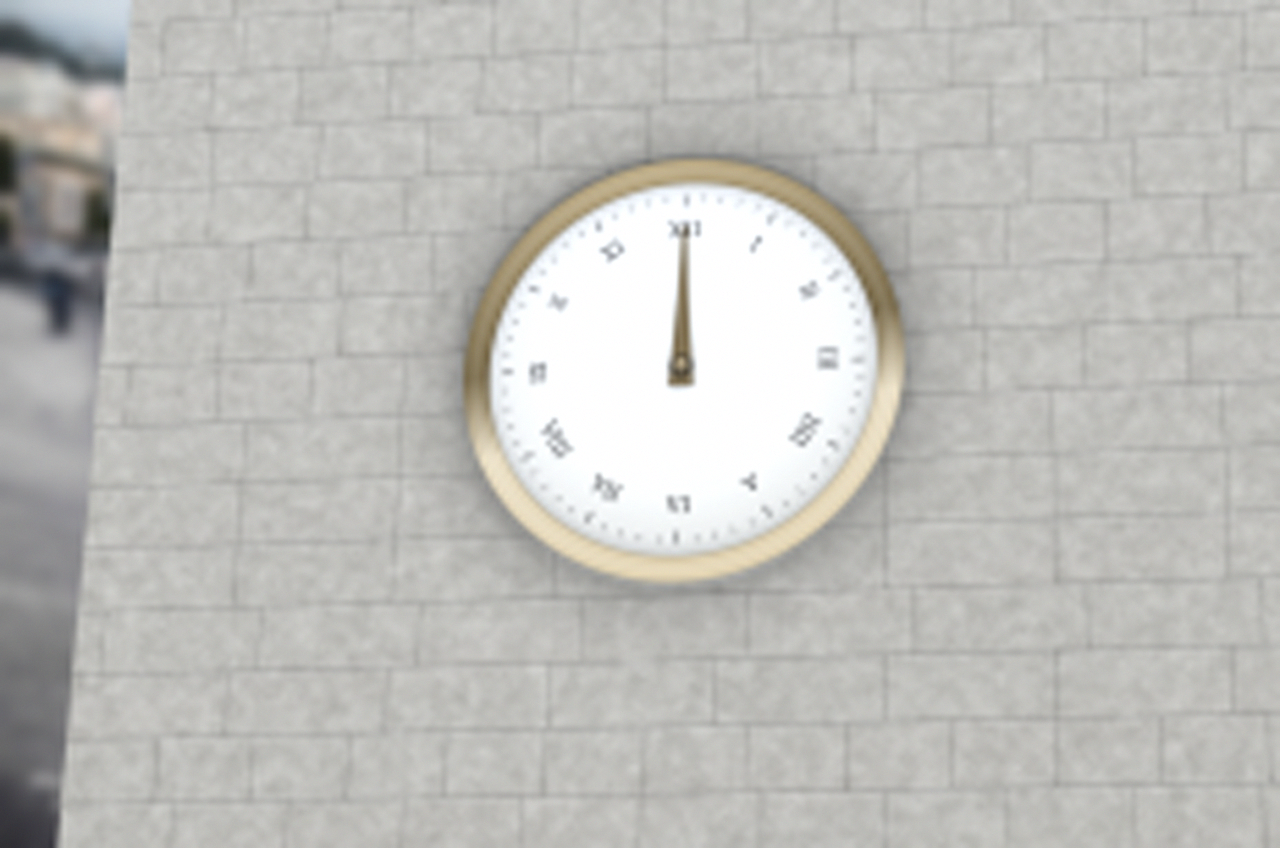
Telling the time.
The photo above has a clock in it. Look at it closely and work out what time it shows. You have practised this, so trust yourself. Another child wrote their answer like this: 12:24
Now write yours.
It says 12:00
